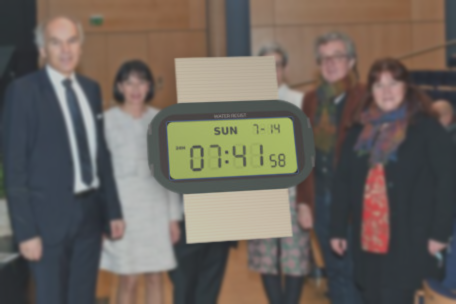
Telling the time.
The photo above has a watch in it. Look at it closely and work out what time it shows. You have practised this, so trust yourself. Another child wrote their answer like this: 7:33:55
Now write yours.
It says 7:41:58
